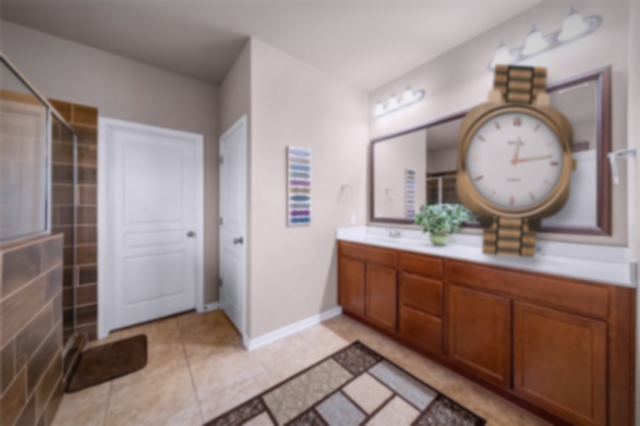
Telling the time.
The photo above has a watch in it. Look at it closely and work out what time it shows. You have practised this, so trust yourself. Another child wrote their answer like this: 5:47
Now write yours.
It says 12:13
